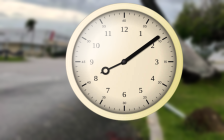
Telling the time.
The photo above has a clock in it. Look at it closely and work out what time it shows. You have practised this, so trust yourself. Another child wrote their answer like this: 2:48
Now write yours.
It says 8:09
